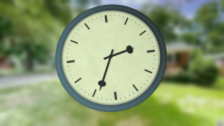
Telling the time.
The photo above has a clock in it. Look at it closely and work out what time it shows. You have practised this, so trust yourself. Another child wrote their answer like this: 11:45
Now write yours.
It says 2:34
